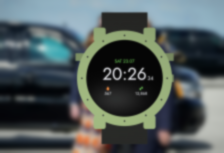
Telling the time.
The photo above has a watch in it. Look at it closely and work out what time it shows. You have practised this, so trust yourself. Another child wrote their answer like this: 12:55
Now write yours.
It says 20:26
